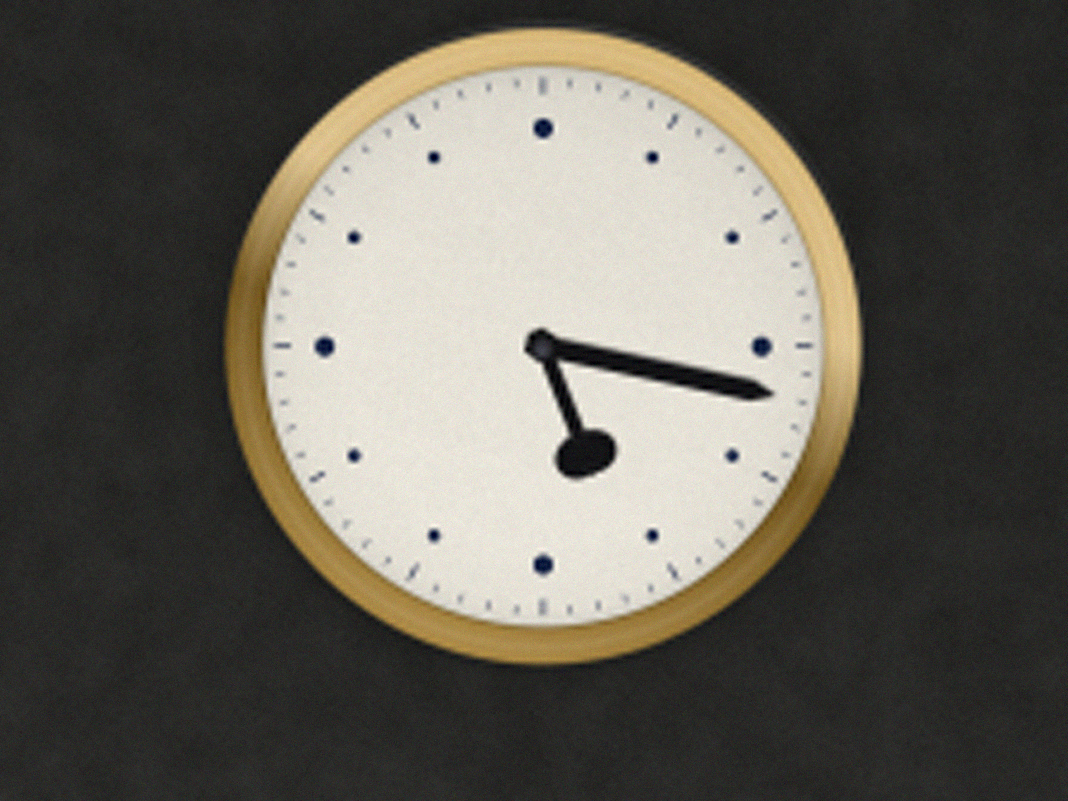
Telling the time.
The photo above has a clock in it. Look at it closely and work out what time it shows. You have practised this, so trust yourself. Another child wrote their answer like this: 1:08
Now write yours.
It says 5:17
